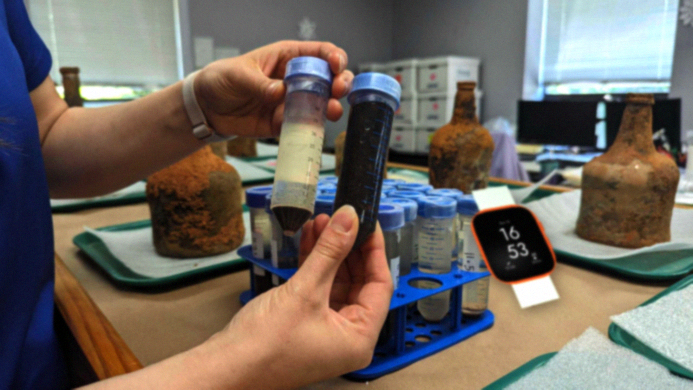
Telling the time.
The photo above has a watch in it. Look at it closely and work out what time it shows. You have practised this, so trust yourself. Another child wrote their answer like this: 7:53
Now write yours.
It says 16:53
